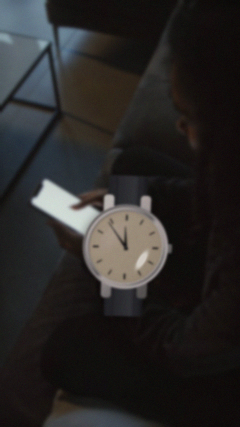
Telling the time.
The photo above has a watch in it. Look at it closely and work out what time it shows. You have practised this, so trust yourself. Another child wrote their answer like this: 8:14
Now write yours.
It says 11:54
